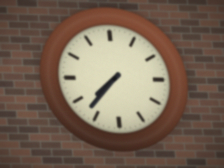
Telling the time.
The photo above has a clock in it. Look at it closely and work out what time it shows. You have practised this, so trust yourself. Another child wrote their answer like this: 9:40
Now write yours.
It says 7:37
